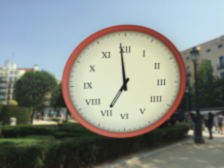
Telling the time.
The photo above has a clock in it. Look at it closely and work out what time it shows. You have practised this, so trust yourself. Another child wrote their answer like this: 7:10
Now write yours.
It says 6:59
